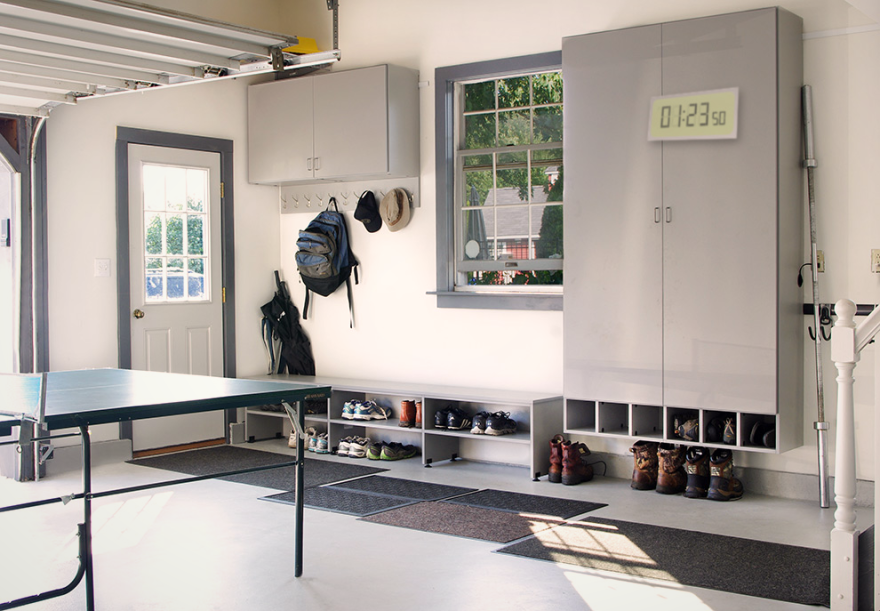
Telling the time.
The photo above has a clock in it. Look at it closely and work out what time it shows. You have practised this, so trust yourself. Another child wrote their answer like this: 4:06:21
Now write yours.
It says 1:23:50
